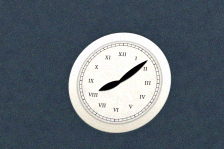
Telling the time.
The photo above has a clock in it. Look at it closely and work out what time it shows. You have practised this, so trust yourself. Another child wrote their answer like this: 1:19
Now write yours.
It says 8:08
